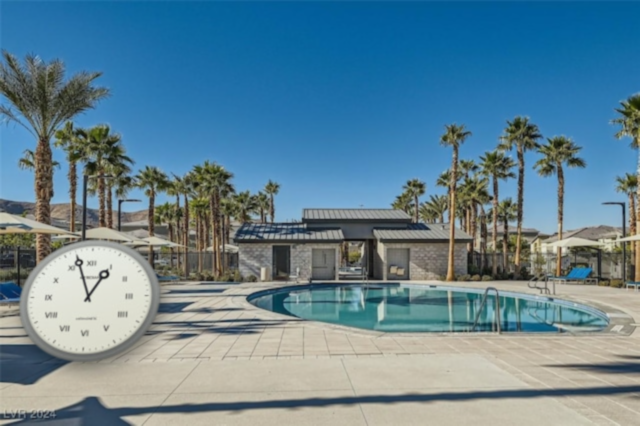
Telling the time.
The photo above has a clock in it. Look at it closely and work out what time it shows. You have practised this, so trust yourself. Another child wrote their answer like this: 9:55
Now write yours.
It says 12:57
